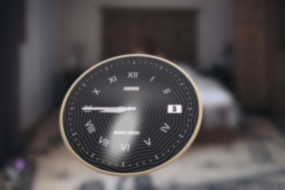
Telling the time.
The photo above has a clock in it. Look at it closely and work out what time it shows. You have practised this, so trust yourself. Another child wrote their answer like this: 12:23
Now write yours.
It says 8:45
